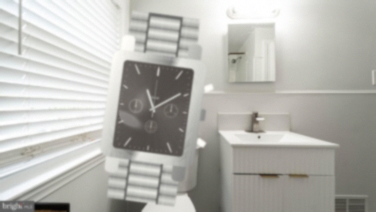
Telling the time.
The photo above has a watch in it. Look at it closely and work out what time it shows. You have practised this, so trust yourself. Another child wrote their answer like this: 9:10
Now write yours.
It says 11:09
